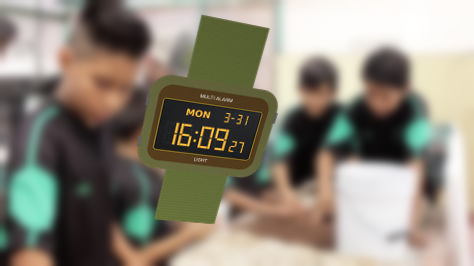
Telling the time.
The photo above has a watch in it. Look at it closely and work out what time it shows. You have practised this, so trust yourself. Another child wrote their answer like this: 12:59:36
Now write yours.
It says 16:09:27
